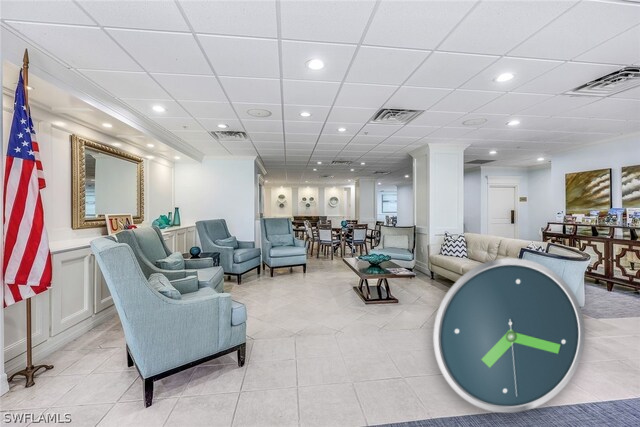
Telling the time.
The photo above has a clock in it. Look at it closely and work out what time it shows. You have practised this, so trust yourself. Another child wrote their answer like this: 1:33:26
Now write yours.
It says 7:16:28
